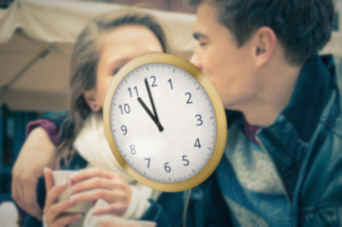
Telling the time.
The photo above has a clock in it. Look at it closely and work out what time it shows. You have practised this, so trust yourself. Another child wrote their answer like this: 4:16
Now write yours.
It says 10:59
